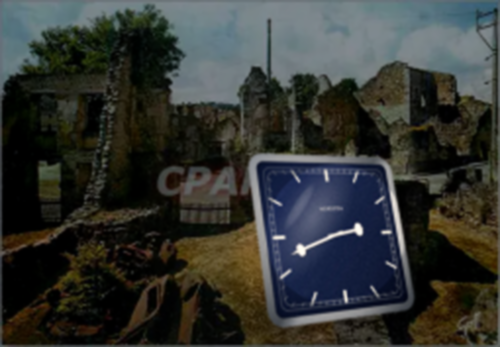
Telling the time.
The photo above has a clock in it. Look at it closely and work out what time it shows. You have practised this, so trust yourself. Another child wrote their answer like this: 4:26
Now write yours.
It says 2:42
